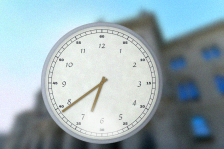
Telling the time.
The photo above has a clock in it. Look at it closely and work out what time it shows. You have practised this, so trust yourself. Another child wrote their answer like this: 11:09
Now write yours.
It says 6:39
